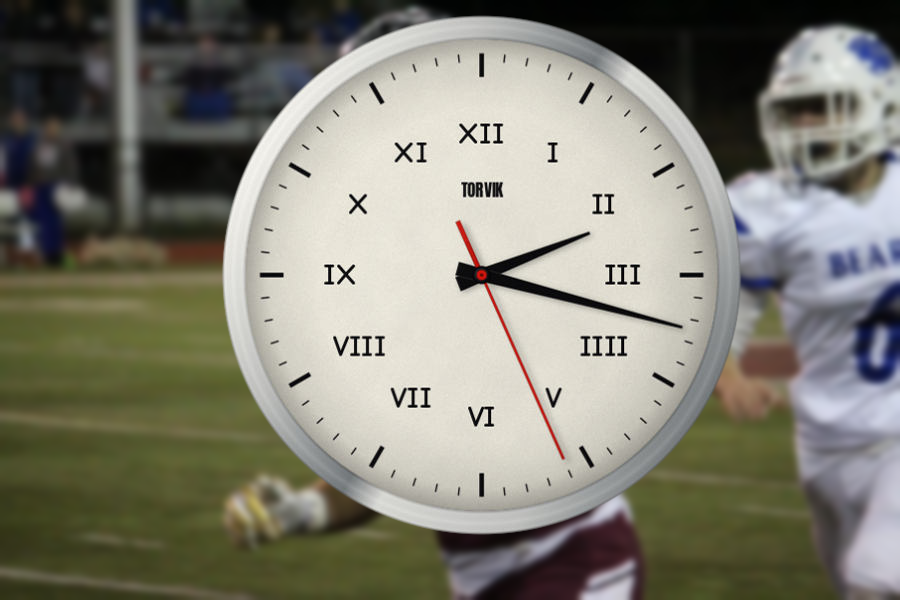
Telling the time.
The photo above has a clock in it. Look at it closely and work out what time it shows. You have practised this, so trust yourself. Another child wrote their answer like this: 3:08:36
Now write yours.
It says 2:17:26
